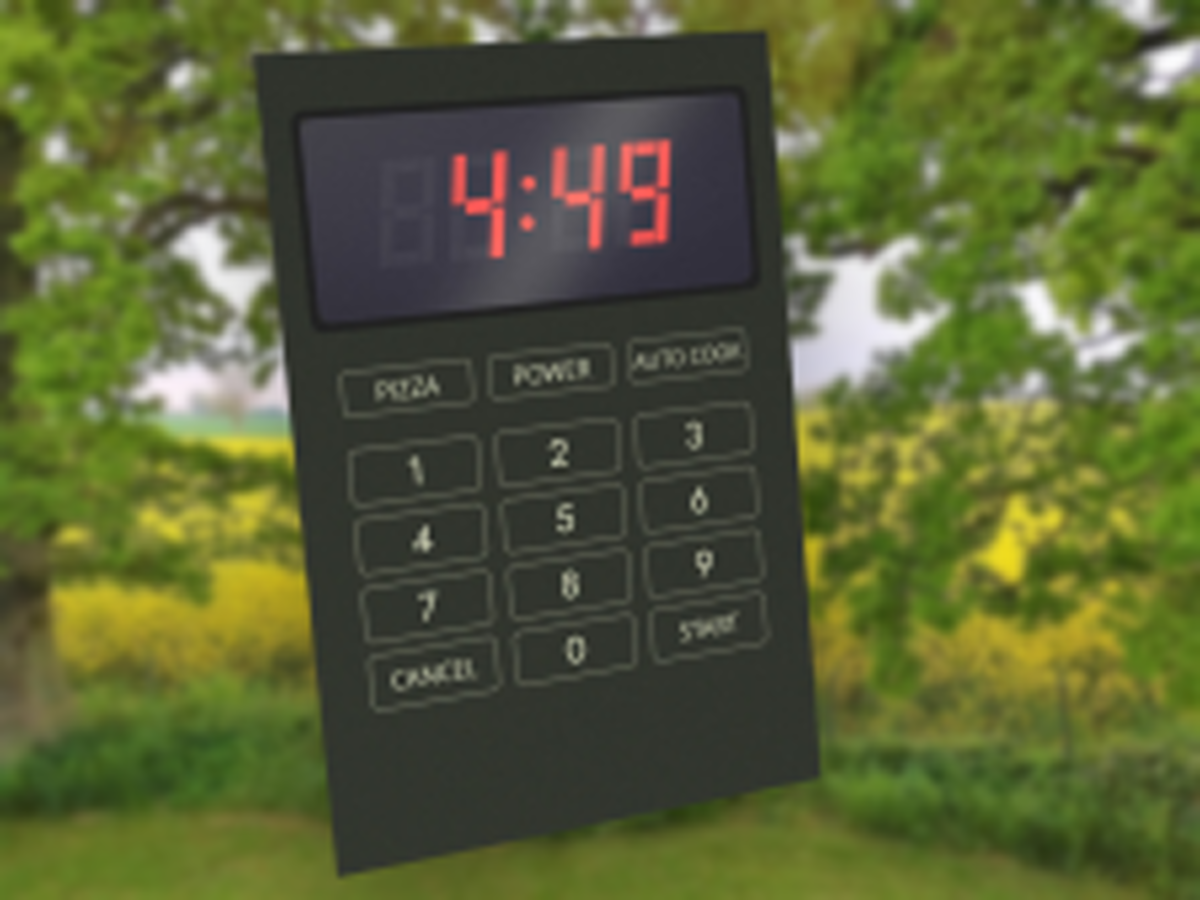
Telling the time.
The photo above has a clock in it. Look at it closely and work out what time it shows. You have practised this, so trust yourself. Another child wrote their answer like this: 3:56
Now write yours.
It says 4:49
